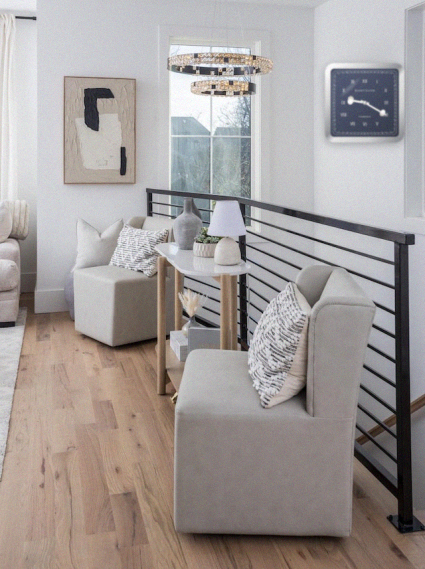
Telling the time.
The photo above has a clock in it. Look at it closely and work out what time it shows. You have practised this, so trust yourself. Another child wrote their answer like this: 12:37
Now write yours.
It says 9:20
